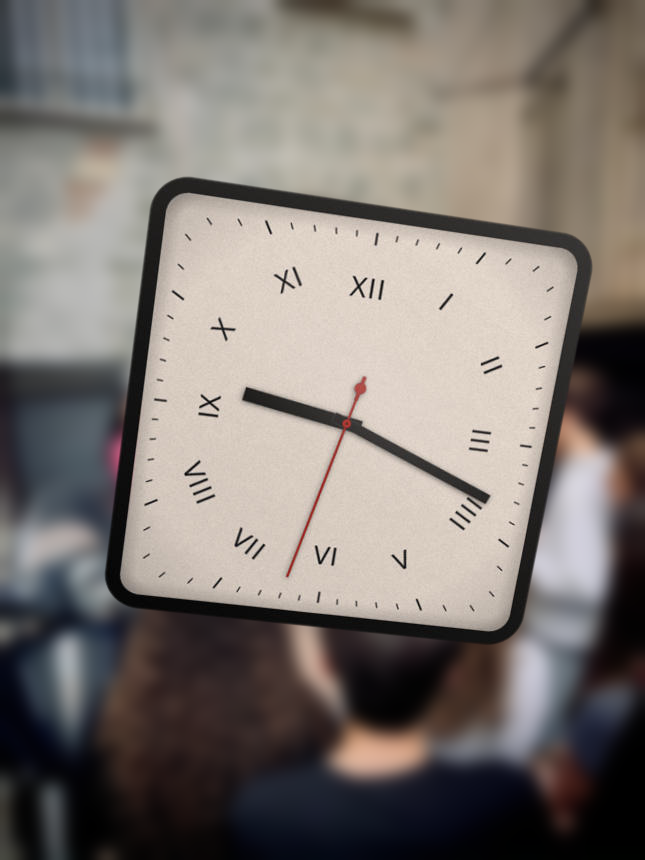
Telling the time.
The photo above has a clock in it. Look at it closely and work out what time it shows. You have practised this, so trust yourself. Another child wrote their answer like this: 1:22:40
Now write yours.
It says 9:18:32
